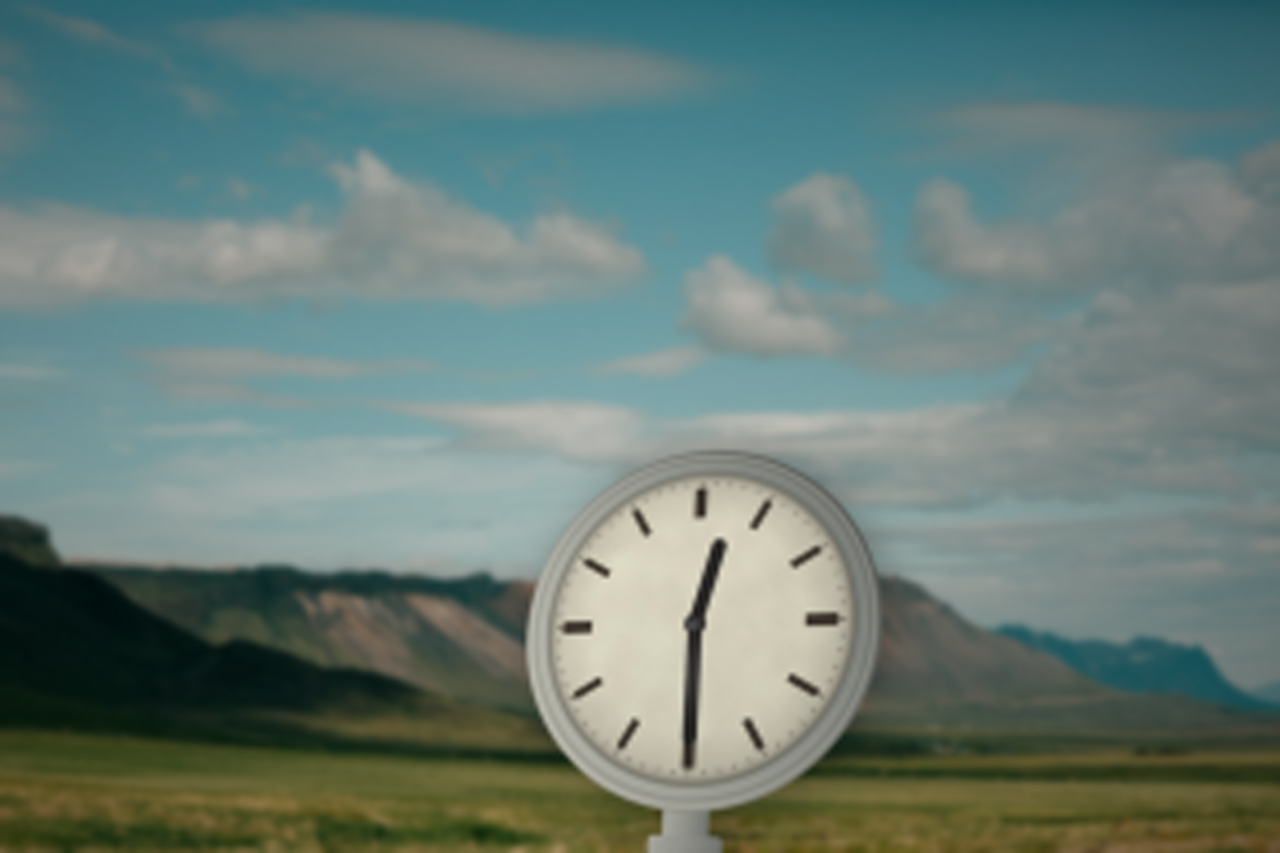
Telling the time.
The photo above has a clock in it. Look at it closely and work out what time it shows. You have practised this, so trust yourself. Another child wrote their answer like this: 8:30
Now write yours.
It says 12:30
